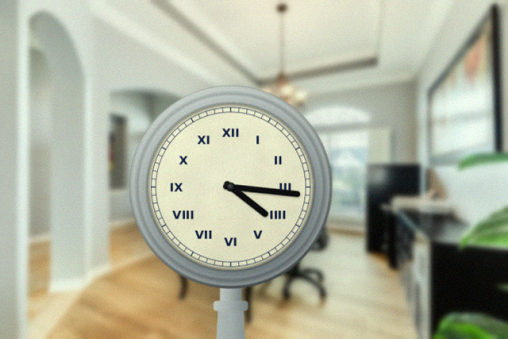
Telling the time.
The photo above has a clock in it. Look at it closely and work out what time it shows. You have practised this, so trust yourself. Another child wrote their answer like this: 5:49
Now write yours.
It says 4:16
